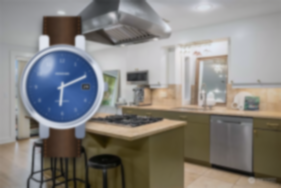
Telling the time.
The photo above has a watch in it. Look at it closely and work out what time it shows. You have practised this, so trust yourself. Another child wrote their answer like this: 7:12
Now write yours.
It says 6:11
